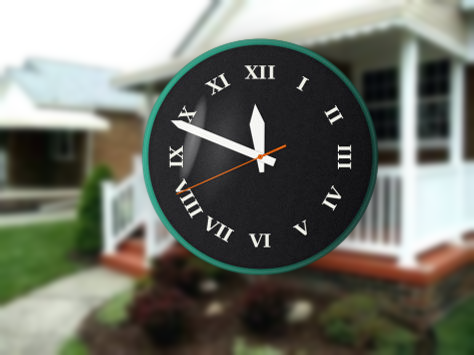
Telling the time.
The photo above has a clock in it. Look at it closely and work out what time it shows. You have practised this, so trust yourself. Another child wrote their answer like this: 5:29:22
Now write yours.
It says 11:48:41
